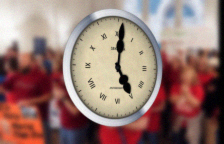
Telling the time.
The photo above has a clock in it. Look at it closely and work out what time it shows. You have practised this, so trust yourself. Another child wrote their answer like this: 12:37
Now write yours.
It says 5:01
